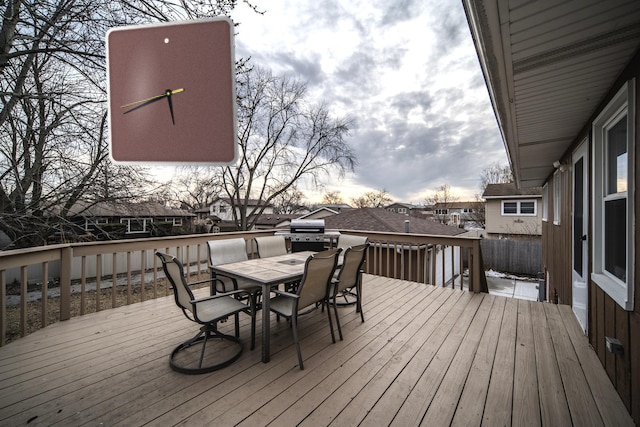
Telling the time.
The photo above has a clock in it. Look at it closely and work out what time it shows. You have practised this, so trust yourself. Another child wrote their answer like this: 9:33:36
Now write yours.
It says 5:41:43
